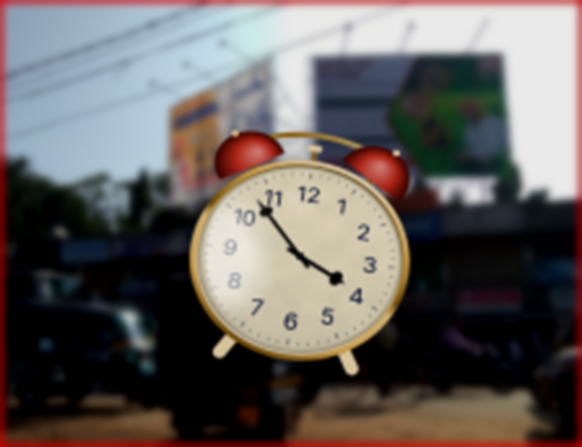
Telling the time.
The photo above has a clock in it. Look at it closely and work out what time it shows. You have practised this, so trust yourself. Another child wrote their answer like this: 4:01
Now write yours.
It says 3:53
